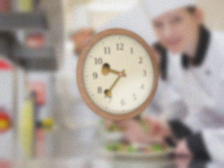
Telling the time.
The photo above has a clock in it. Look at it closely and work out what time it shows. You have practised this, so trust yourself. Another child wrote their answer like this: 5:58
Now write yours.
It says 9:37
